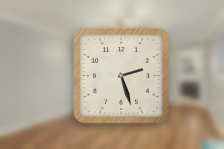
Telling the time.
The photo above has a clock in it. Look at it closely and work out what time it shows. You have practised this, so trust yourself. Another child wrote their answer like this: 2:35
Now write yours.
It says 2:27
